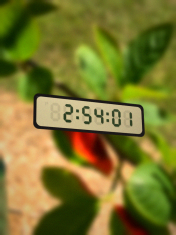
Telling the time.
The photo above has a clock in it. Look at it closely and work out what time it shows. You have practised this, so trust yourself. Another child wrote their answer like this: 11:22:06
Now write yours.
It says 2:54:01
